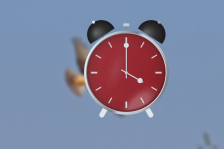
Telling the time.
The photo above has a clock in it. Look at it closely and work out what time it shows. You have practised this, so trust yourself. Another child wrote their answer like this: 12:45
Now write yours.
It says 4:00
